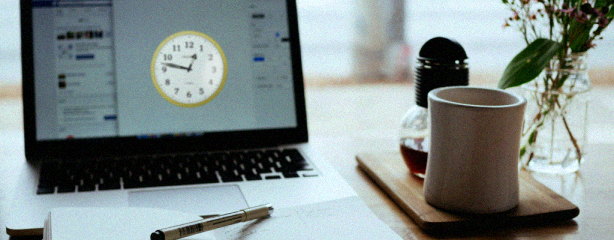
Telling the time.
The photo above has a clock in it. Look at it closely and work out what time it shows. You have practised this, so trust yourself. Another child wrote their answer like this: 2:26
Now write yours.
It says 12:47
